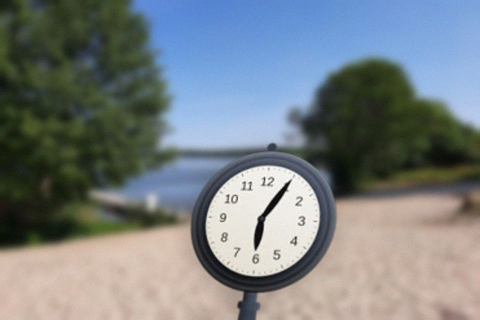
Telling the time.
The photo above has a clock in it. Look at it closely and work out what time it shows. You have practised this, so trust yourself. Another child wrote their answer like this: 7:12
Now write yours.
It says 6:05
